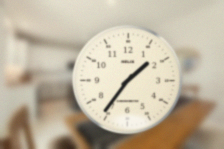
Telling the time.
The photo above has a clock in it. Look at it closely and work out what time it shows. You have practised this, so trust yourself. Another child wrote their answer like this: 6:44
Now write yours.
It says 1:36
